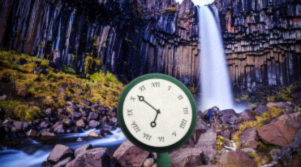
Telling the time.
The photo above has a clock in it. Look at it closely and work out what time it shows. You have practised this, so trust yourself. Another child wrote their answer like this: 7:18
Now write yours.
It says 6:52
